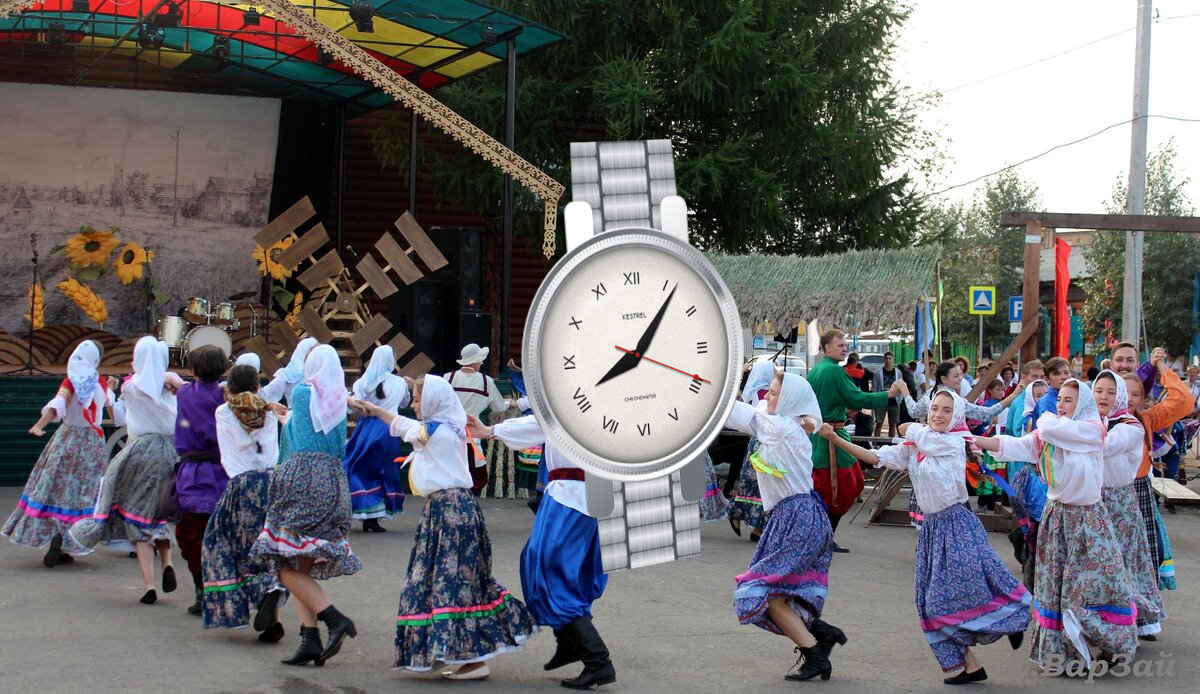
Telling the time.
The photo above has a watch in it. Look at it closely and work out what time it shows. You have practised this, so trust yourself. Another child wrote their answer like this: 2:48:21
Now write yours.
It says 8:06:19
